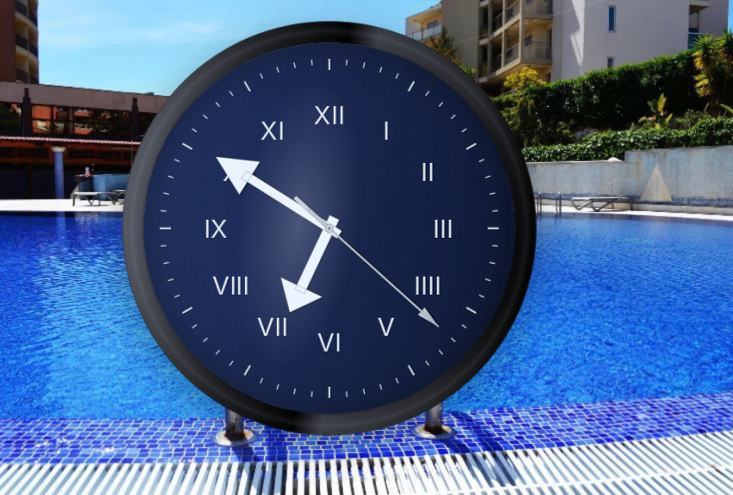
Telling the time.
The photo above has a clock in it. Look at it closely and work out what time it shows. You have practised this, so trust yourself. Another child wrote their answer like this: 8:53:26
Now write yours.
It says 6:50:22
